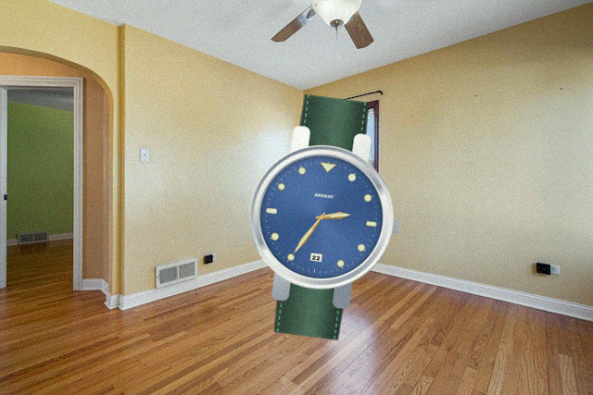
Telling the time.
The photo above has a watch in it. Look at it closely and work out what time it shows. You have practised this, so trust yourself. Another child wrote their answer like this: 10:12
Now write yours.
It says 2:35
